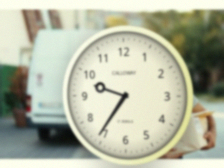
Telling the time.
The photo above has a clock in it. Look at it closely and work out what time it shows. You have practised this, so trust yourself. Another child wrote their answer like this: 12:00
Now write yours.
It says 9:36
